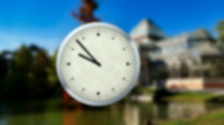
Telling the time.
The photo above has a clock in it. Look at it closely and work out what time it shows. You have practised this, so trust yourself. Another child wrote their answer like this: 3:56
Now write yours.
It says 9:53
